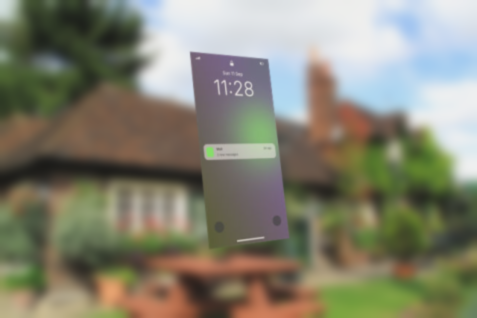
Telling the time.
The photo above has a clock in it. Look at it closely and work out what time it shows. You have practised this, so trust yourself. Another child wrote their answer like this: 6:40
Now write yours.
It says 11:28
